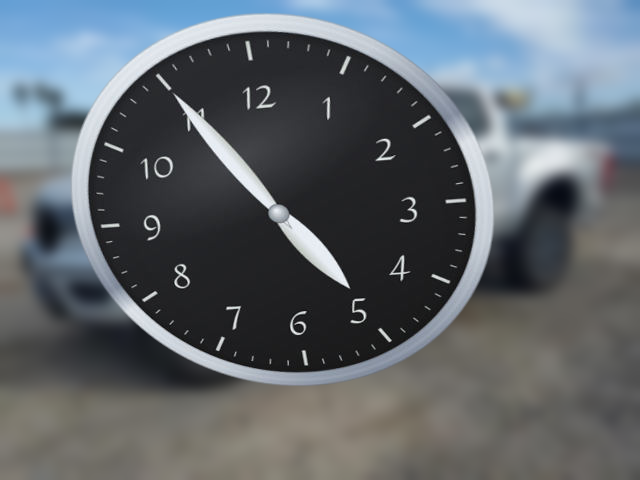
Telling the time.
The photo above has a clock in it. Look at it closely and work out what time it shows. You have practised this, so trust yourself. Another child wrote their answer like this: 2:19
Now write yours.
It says 4:55
